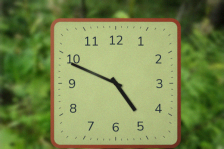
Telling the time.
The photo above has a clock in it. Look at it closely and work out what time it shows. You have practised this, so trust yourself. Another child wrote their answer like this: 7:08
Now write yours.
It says 4:49
